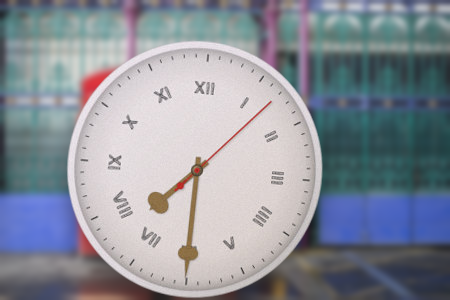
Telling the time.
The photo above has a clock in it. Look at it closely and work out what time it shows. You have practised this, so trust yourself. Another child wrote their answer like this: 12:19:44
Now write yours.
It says 7:30:07
